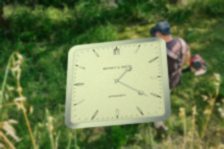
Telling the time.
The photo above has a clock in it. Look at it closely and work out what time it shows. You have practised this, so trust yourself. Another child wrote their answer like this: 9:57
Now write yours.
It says 1:21
